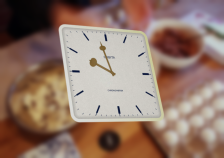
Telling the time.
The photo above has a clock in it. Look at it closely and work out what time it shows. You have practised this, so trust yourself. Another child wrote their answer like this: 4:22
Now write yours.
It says 9:58
